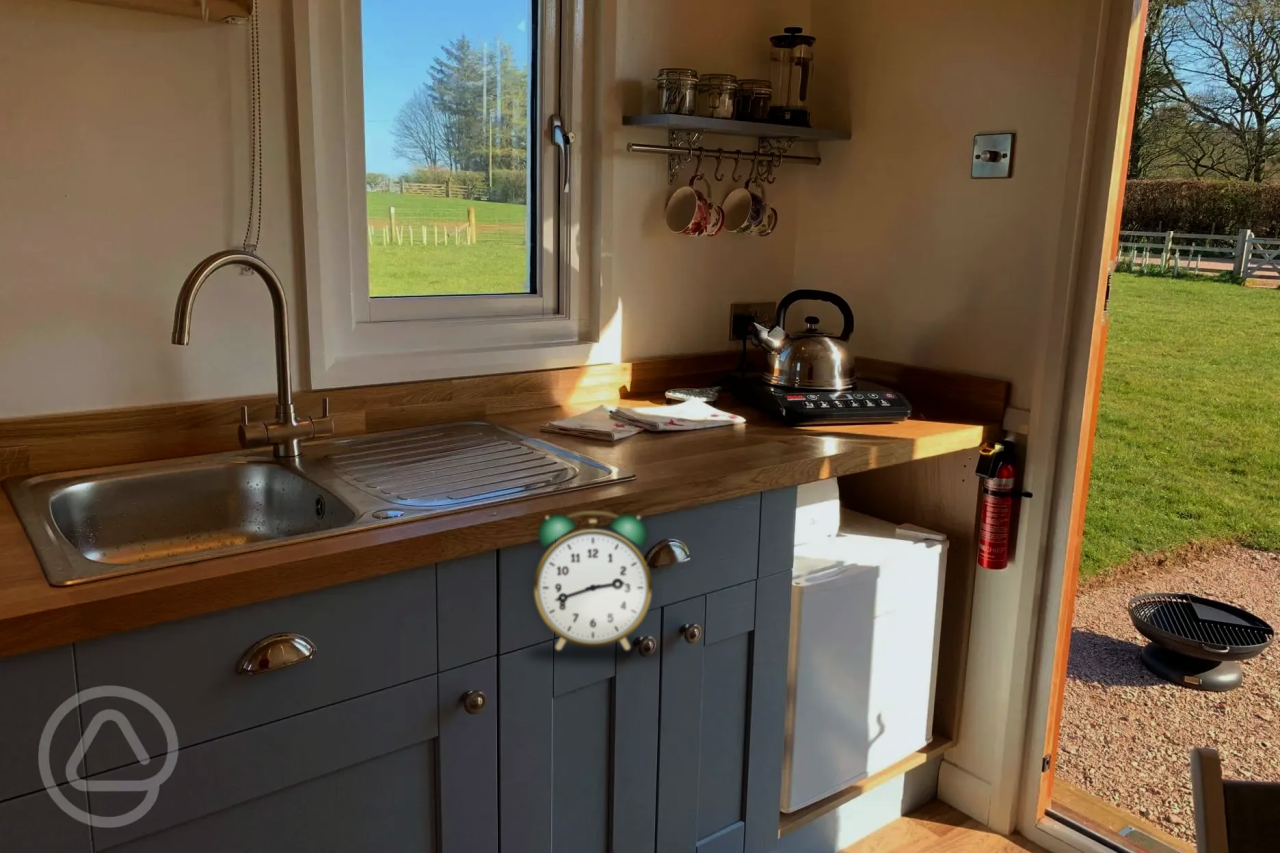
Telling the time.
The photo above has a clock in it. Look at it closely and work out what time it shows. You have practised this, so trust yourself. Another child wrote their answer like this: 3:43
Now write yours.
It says 2:42
